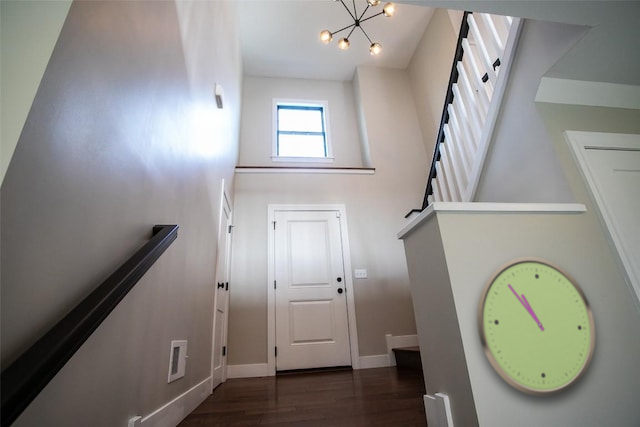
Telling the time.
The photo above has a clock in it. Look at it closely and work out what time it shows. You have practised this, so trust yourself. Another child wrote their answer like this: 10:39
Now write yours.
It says 10:53
